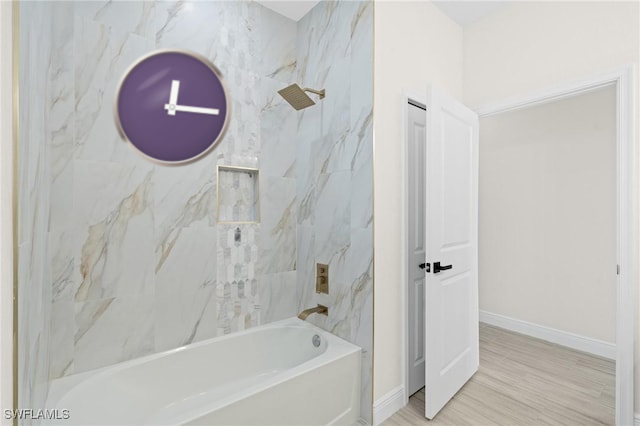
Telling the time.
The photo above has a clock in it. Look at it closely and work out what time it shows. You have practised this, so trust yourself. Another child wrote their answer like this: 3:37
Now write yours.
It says 12:16
